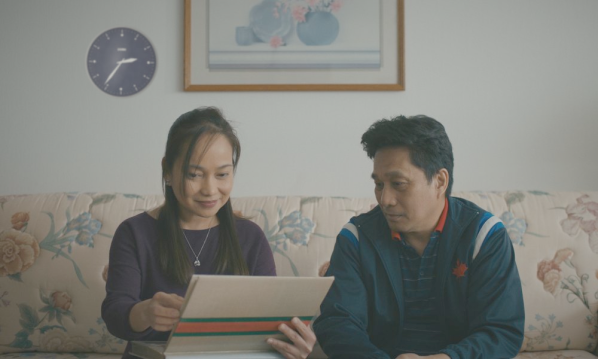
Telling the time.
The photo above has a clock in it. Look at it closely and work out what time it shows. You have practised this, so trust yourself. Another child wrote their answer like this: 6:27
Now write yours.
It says 2:36
